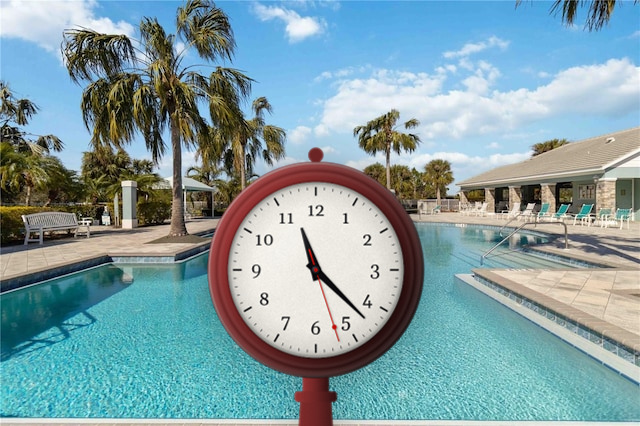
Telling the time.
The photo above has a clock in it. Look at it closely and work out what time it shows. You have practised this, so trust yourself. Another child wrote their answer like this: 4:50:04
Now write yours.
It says 11:22:27
